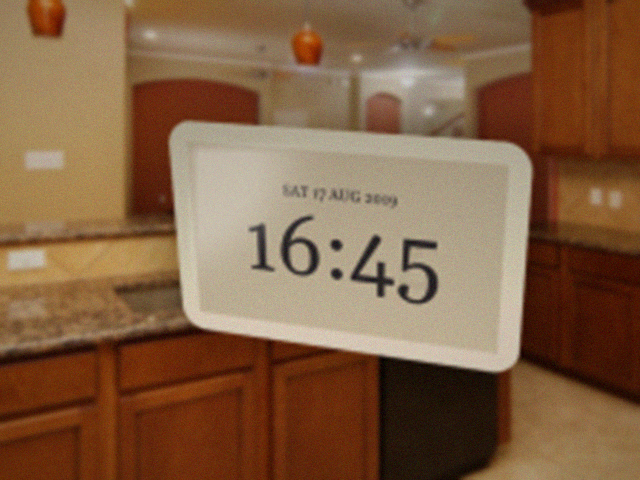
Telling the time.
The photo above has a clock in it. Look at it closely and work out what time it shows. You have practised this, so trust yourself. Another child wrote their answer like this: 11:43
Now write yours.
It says 16:45
